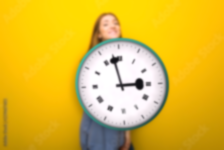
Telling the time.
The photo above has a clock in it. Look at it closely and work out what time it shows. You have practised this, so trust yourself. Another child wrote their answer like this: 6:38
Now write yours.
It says 2:58
